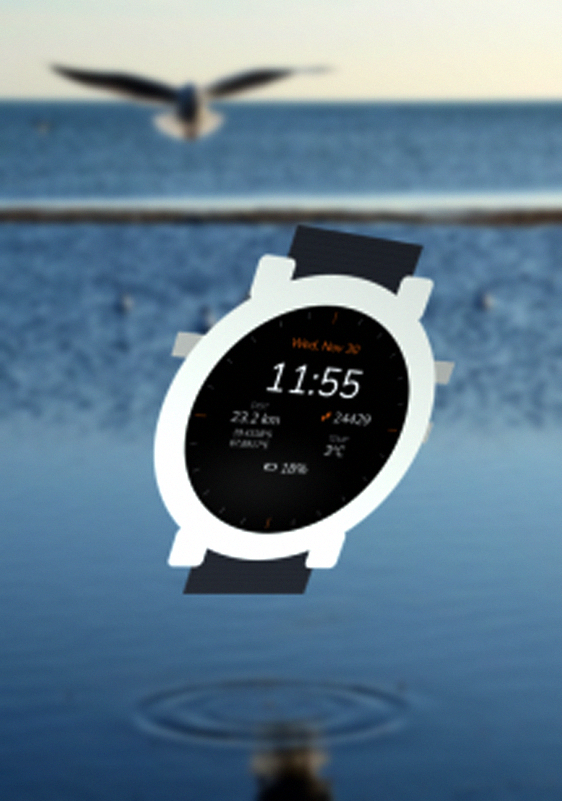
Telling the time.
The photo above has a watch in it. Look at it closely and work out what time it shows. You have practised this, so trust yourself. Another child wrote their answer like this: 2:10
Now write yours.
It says 11:55
